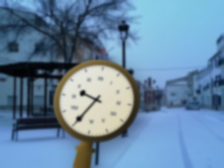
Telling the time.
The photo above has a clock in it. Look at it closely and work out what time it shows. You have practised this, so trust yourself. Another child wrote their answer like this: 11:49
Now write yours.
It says 9:35
